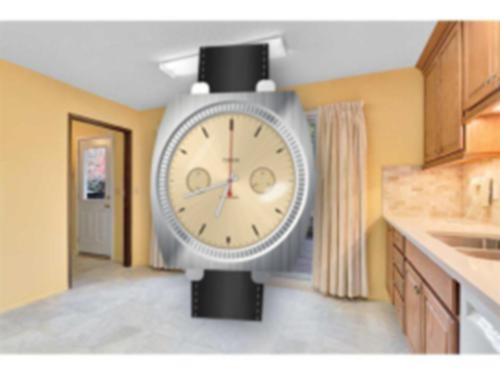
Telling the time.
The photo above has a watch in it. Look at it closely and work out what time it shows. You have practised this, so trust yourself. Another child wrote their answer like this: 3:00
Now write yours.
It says 6:42
